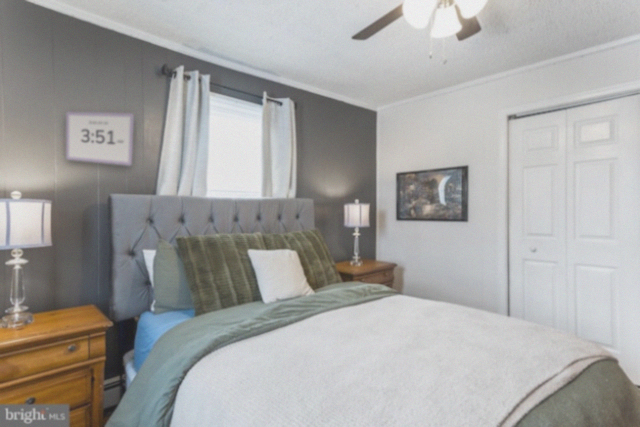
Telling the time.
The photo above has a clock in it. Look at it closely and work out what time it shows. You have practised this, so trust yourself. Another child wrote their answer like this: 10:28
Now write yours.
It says 3:51
